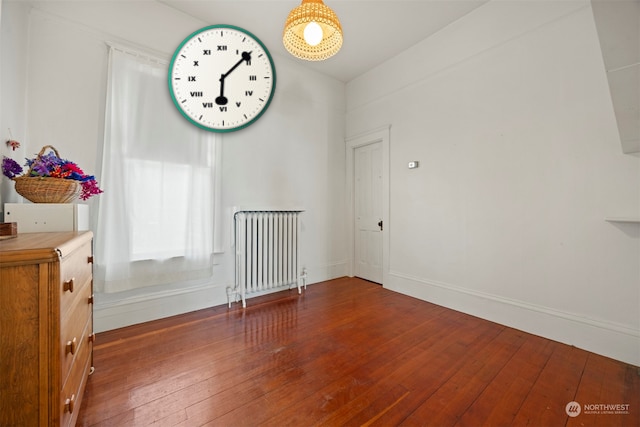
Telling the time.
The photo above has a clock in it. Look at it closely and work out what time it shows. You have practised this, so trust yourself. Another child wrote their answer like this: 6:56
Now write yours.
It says 6:08
